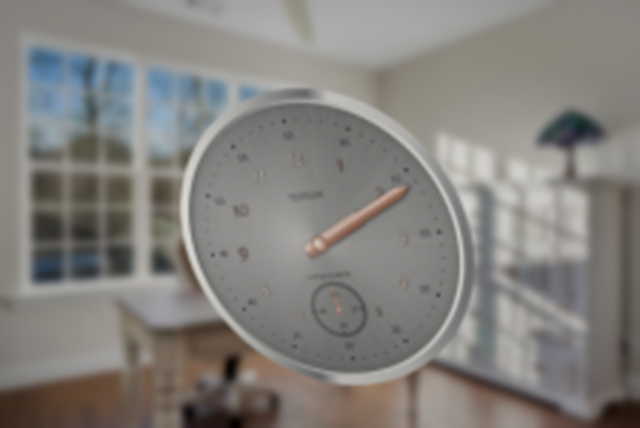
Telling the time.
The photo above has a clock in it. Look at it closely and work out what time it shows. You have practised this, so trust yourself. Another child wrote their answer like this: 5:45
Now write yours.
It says 2:11
